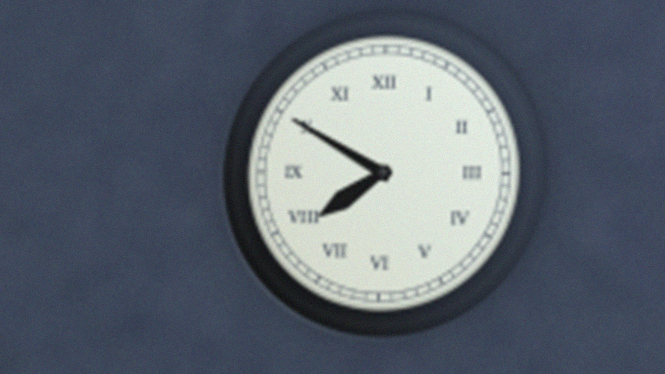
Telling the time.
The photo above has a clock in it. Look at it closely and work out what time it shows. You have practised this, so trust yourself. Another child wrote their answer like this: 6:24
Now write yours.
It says 7:50
